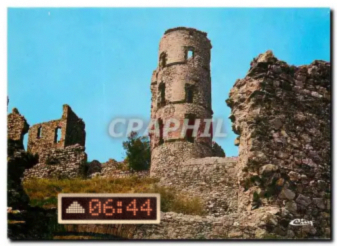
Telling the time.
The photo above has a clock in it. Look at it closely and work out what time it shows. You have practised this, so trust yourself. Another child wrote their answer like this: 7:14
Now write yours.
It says 6:44
